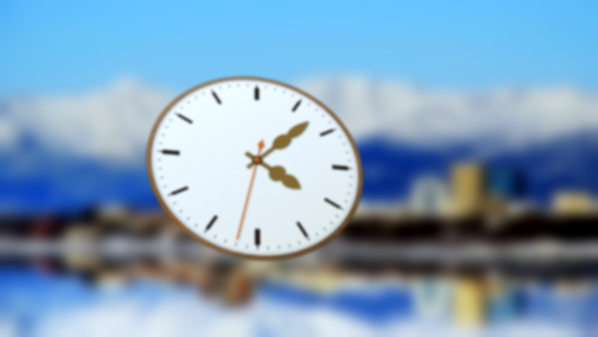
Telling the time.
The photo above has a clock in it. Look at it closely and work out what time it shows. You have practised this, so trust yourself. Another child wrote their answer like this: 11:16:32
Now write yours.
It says 4:07:32
